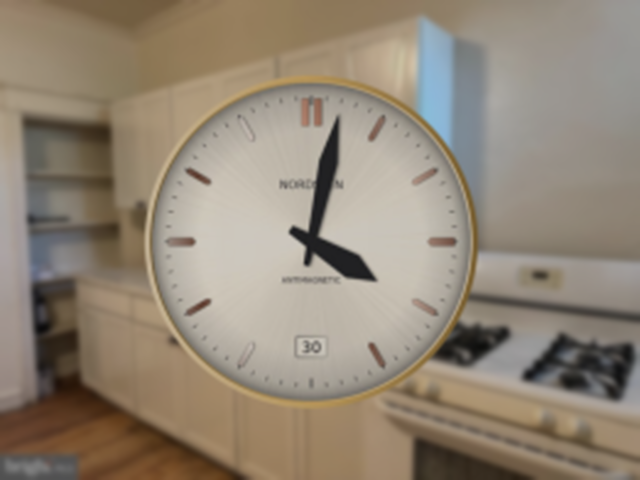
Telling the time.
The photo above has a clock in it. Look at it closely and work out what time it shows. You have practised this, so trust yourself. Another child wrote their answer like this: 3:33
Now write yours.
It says 4:02
